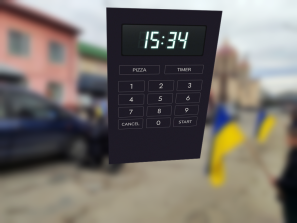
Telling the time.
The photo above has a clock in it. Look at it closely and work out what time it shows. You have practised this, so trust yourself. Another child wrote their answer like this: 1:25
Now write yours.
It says 15:34
